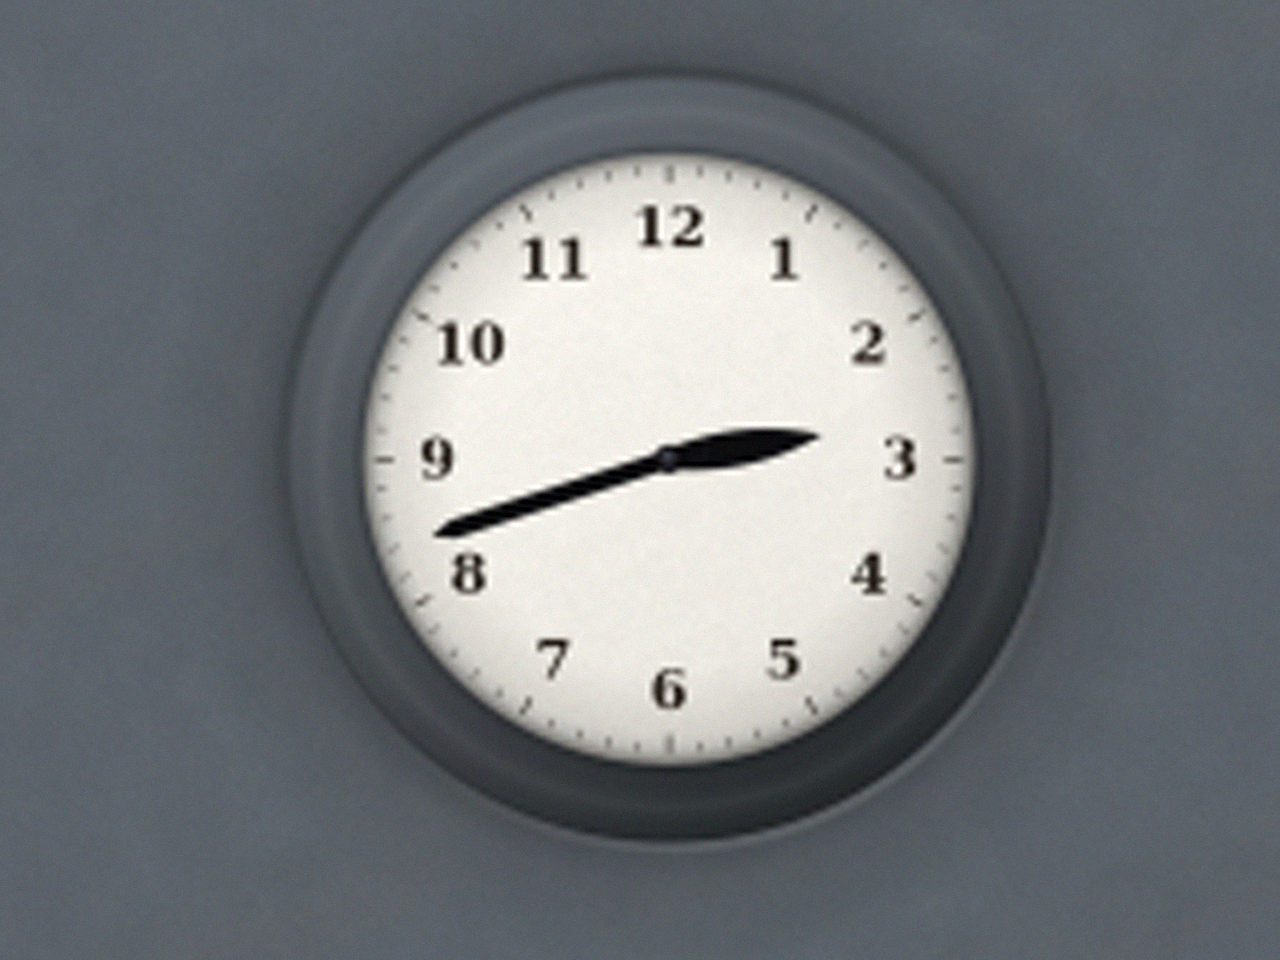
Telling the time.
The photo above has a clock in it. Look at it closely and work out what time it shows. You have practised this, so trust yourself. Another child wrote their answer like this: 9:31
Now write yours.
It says 2:42
